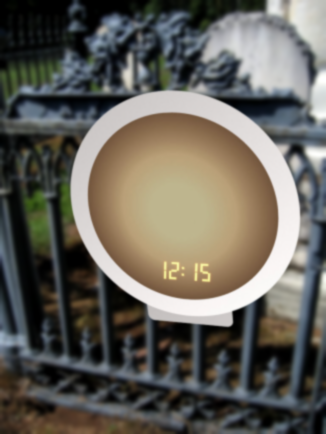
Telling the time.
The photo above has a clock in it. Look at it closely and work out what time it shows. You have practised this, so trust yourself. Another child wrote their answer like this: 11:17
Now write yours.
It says 12:15
